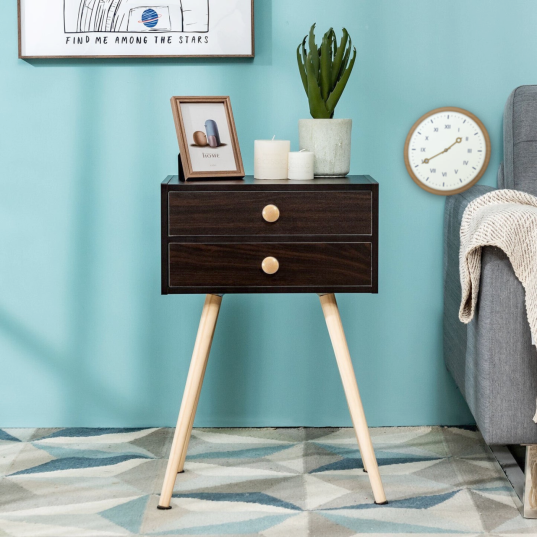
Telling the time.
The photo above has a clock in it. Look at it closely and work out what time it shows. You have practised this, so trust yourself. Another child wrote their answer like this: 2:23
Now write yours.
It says 1:40
